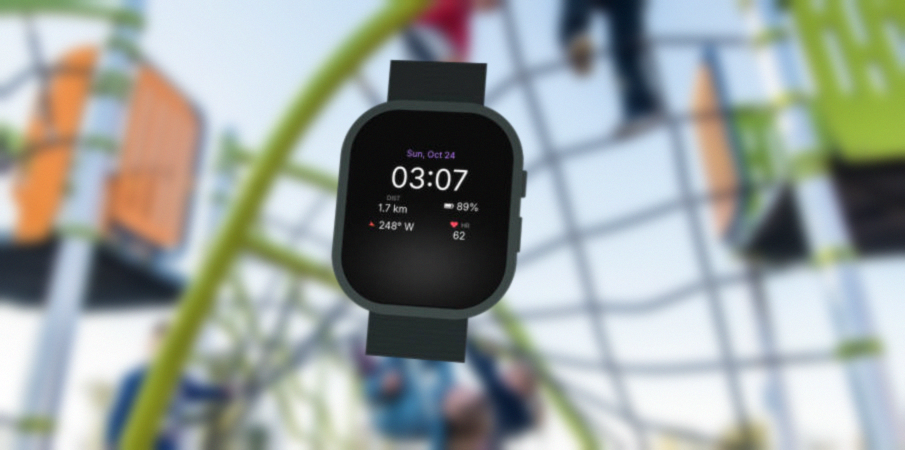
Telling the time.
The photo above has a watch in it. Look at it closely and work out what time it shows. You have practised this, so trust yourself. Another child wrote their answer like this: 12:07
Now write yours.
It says 3:07
